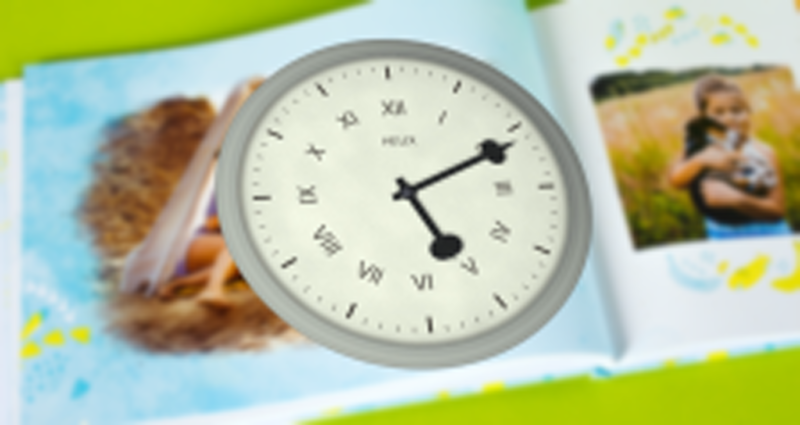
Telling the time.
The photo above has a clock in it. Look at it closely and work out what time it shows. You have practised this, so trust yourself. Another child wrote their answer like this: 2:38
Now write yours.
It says 5:11
